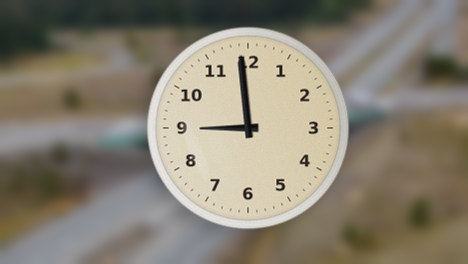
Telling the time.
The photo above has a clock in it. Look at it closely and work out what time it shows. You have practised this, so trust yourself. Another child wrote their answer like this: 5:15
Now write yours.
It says 8:59
